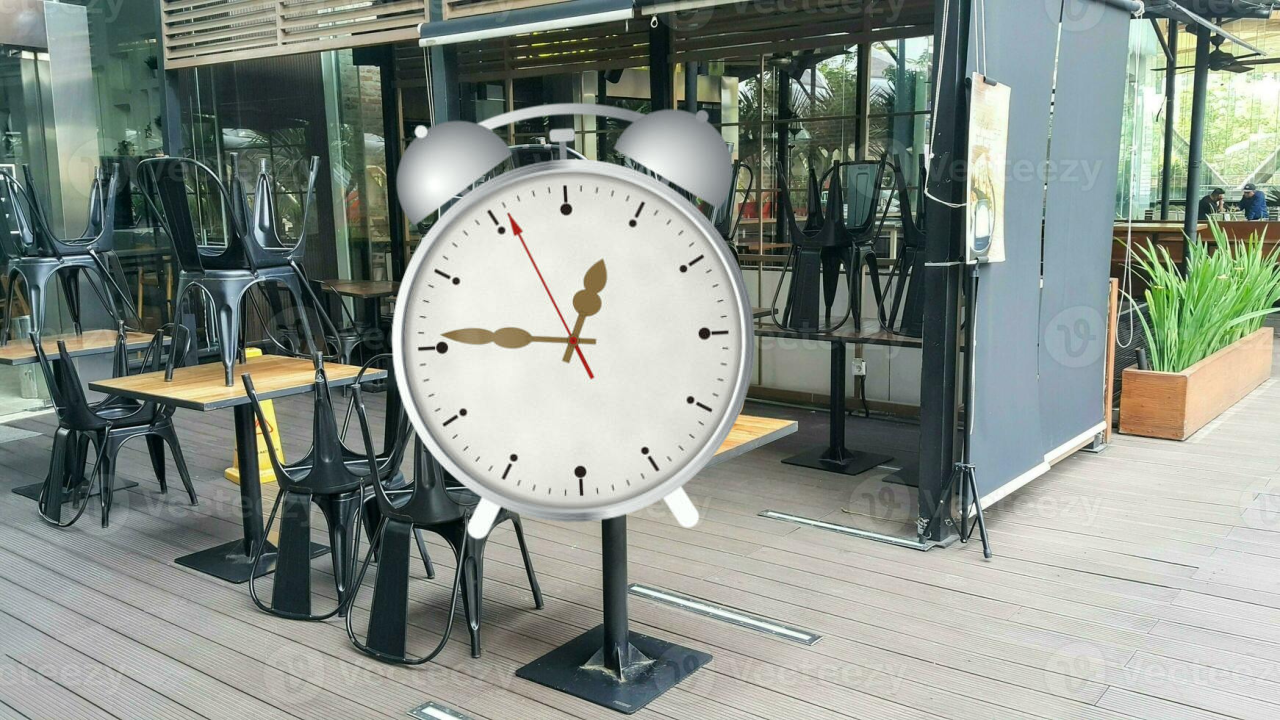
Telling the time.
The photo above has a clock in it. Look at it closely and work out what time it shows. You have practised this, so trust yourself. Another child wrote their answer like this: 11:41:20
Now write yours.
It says 12:45:56
